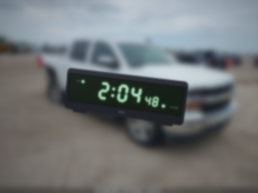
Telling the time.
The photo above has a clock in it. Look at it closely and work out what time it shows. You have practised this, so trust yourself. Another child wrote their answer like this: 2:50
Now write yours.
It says 2:04
